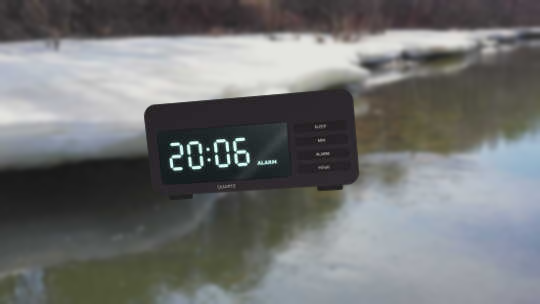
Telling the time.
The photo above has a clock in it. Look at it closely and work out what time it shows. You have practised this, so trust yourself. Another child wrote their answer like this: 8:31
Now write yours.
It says 20:06
